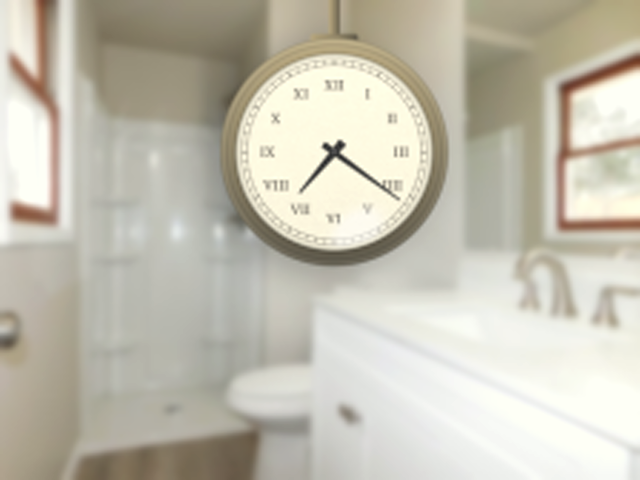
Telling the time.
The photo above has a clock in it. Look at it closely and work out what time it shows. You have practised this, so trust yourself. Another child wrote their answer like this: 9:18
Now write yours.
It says 7:21
